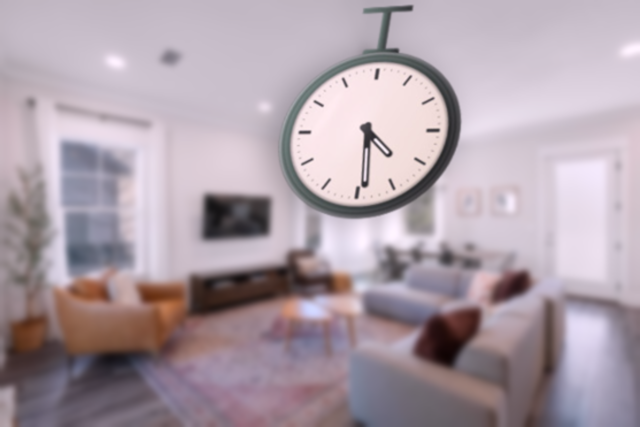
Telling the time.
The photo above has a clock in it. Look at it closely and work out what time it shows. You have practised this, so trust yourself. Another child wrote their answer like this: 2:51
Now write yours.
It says 4:29
